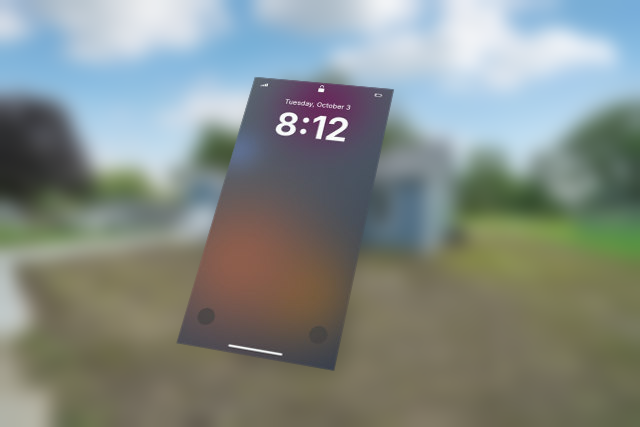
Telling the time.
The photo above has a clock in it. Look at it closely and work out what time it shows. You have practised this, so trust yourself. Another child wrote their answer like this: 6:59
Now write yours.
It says 8:12
